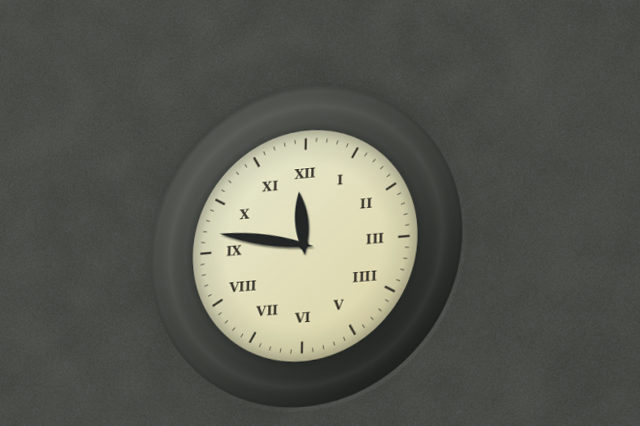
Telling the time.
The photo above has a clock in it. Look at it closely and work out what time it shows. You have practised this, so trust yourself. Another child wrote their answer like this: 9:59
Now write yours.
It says 11:47
